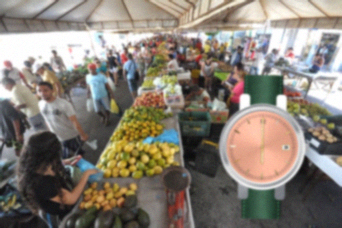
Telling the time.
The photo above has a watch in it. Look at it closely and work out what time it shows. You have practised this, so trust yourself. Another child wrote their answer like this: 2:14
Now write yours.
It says 6:00
